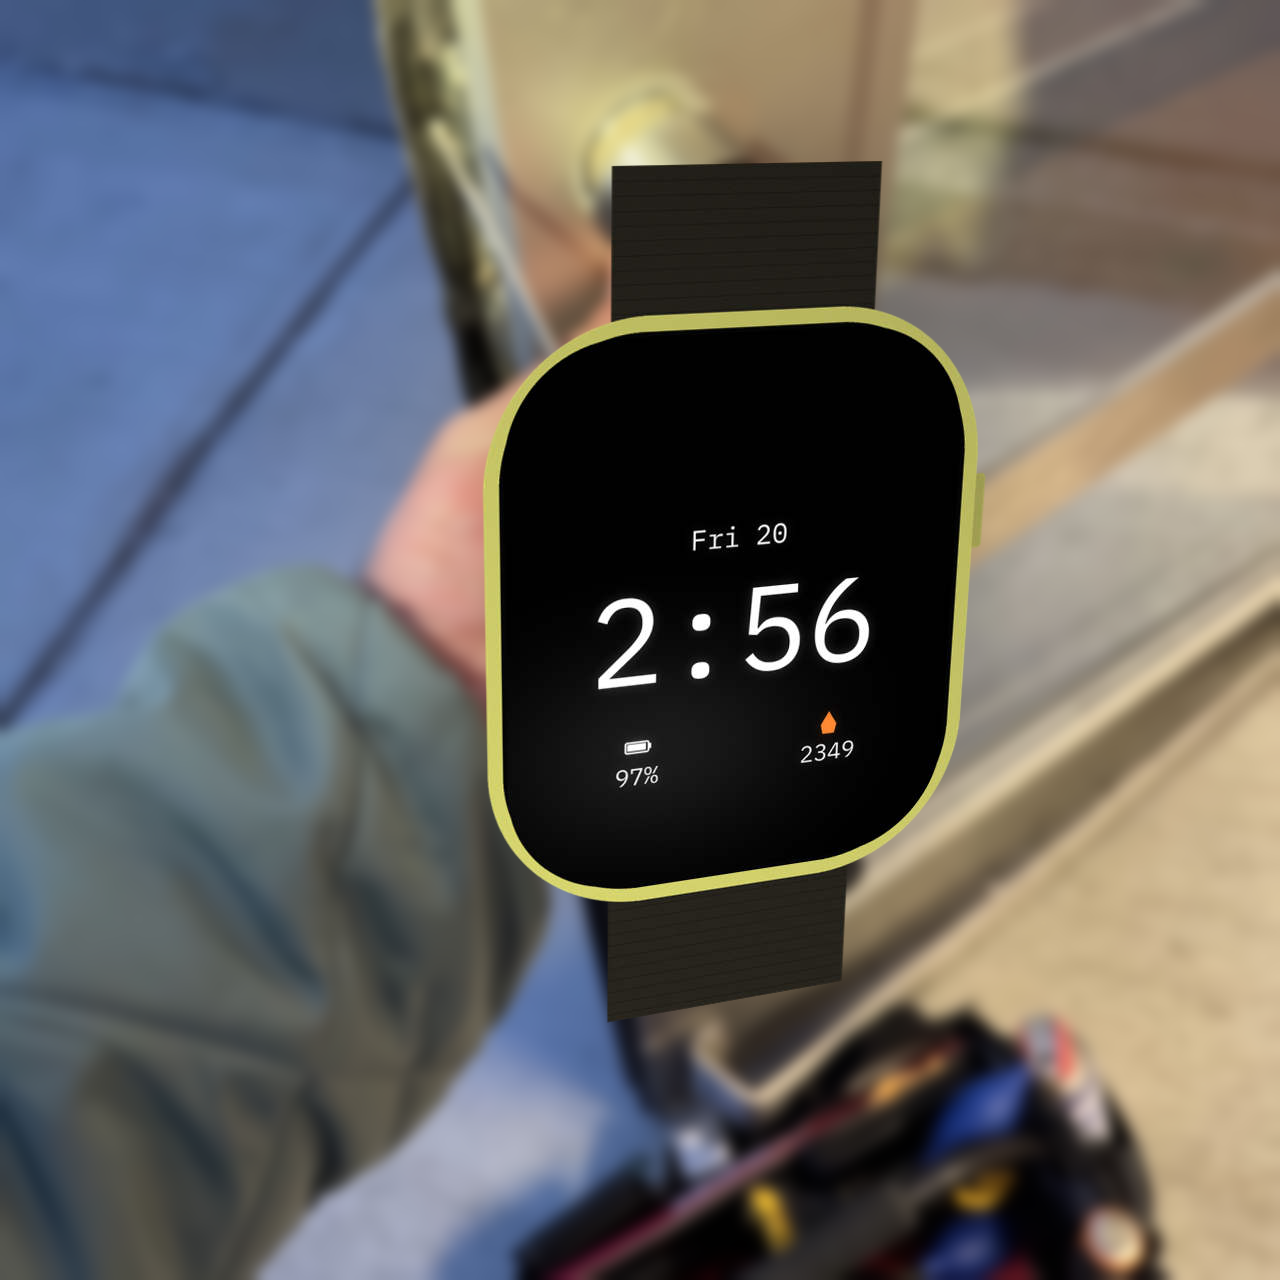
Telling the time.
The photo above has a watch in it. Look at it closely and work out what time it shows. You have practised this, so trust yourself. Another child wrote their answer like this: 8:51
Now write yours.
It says 2:56
